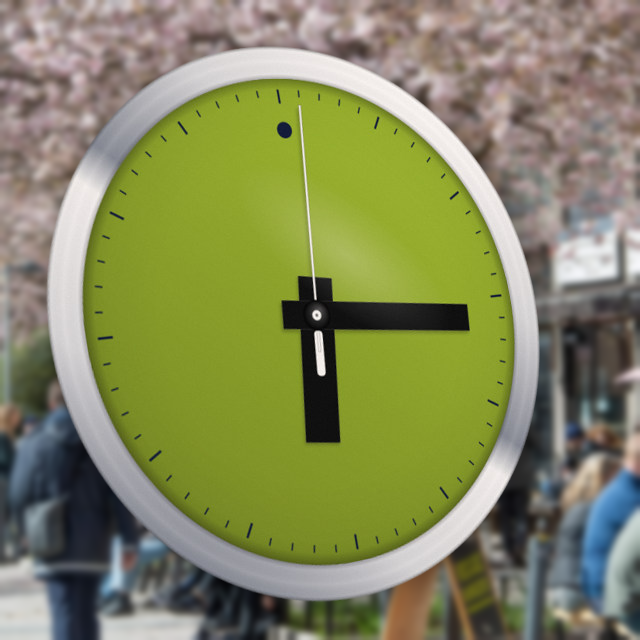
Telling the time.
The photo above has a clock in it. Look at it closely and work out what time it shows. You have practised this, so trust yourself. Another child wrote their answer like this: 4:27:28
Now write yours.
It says 6:16:01
